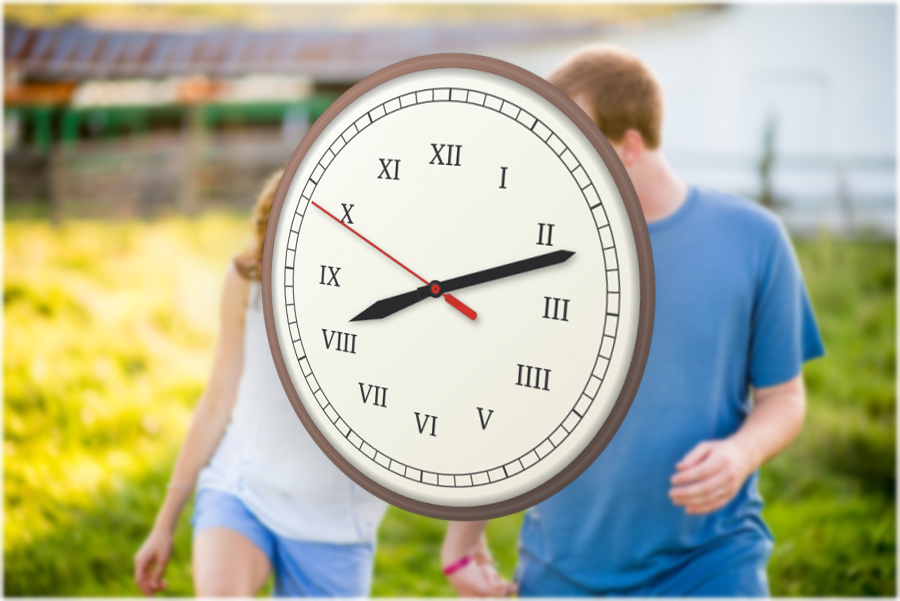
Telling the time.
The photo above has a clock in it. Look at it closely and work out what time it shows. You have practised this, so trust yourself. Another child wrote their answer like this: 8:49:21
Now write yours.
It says 8:11:49
